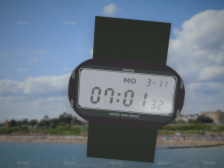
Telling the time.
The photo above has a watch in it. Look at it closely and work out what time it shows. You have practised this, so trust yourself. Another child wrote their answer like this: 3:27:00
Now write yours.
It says 7:01:32
